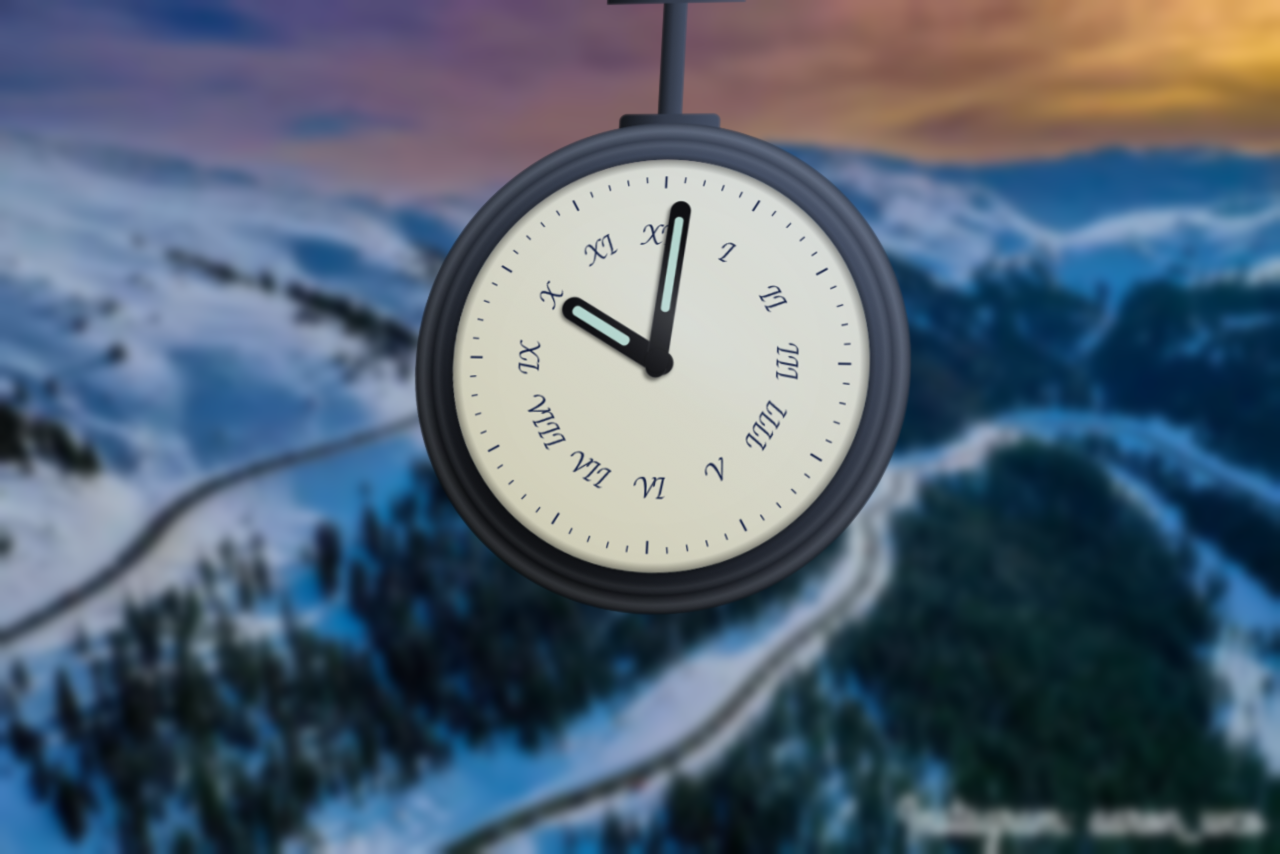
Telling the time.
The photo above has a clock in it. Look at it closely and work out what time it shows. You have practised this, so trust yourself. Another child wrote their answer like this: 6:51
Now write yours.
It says 10:01
